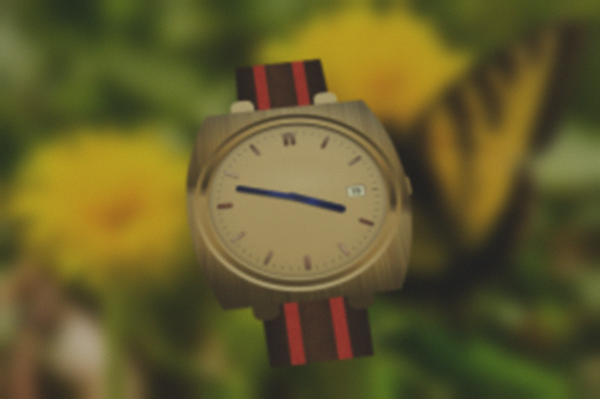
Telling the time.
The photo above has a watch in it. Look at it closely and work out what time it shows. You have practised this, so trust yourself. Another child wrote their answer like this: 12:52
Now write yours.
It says 3:48
